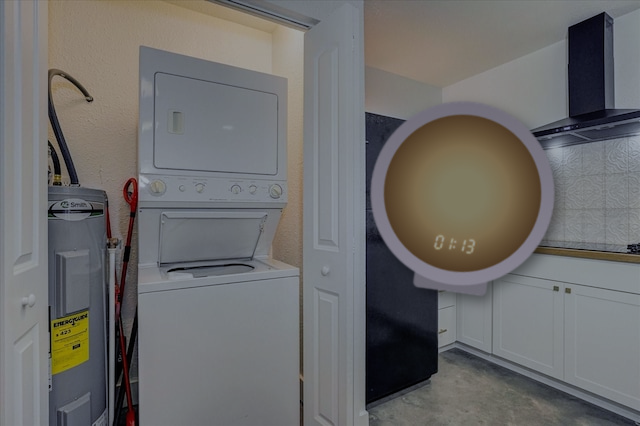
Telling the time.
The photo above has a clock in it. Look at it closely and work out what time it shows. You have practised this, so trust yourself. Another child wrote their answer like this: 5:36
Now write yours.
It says 1:13
